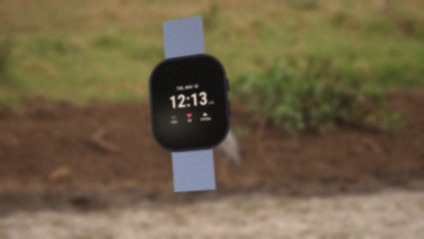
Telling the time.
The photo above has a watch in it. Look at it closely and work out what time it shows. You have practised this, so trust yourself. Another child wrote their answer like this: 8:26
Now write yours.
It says 12:13
